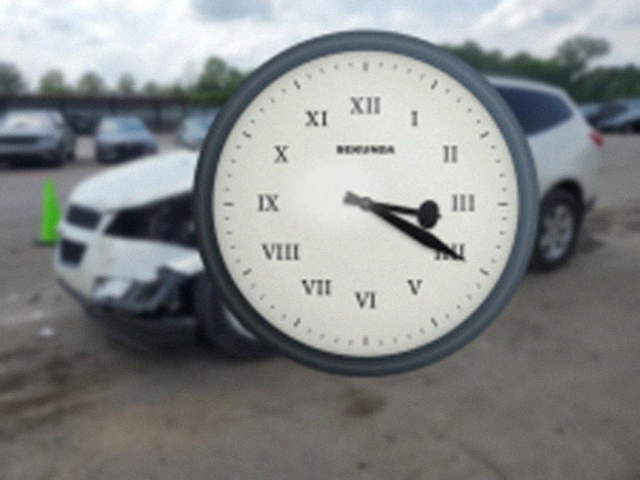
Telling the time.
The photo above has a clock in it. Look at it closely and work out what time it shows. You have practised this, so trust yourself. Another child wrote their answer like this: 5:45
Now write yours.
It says 3:20
